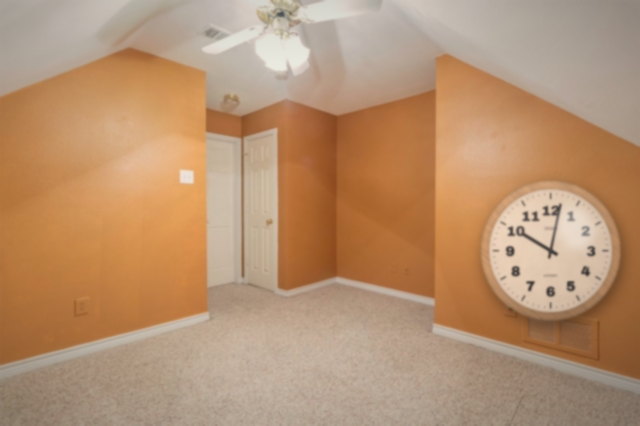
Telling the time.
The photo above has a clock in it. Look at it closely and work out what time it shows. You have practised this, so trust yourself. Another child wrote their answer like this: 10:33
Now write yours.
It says 10:02
